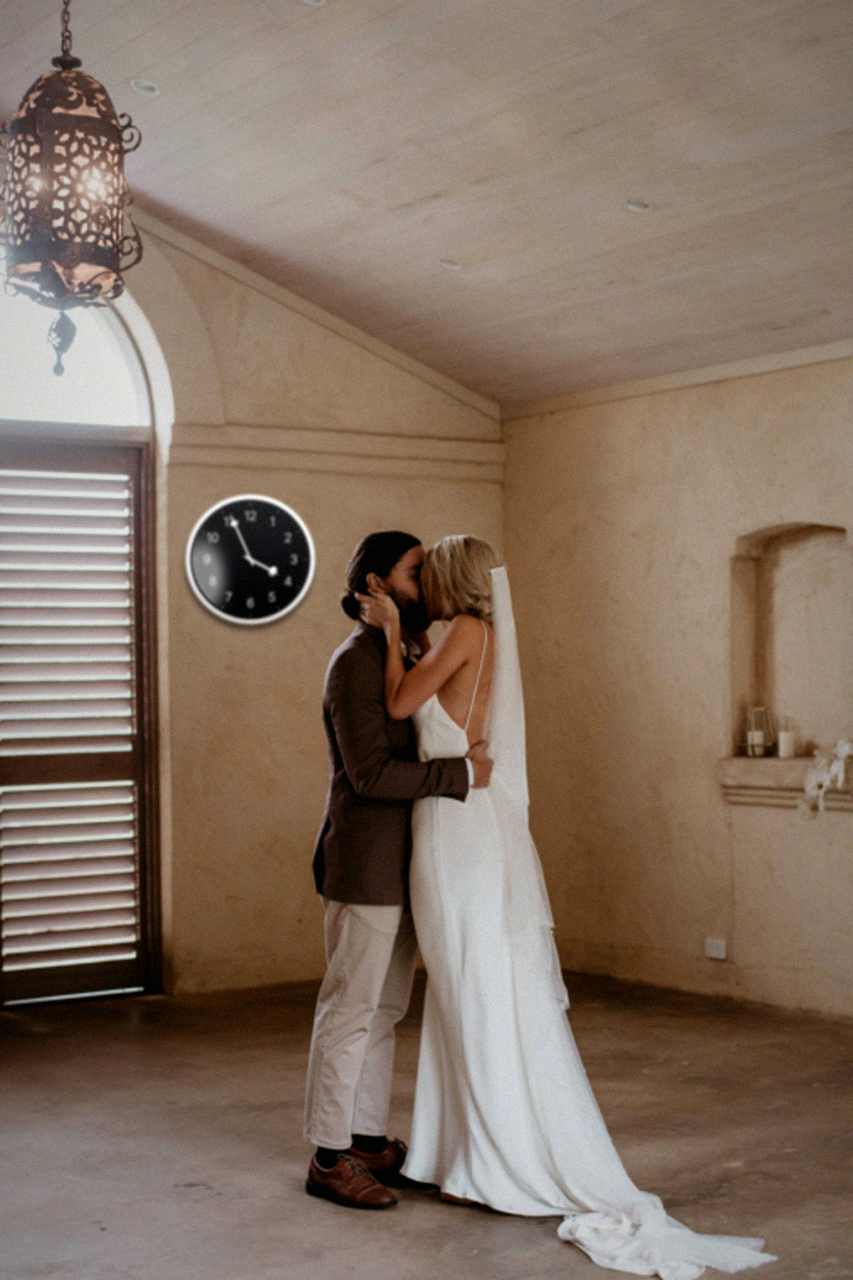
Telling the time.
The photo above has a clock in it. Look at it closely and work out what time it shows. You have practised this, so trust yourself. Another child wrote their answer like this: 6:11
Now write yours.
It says 3:56
